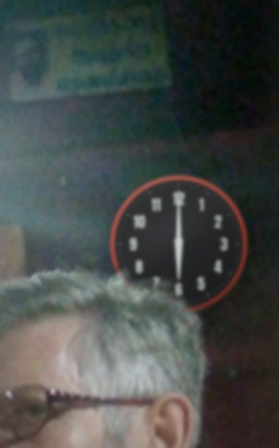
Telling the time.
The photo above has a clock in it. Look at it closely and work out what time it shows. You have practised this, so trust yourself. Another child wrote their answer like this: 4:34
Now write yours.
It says 6:00
